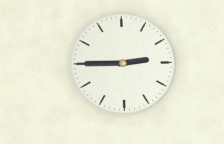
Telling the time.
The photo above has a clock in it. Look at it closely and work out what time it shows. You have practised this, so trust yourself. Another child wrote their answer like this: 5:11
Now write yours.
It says 2:45
